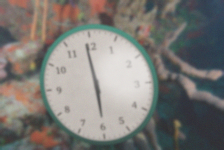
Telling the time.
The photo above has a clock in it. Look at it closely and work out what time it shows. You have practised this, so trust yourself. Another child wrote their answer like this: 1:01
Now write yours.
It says 5:59
